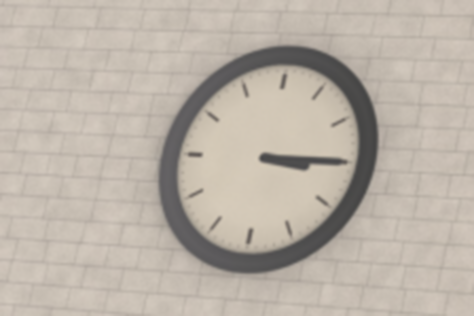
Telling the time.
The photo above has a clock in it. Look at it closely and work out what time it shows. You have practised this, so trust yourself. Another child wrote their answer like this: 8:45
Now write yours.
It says 3:15
